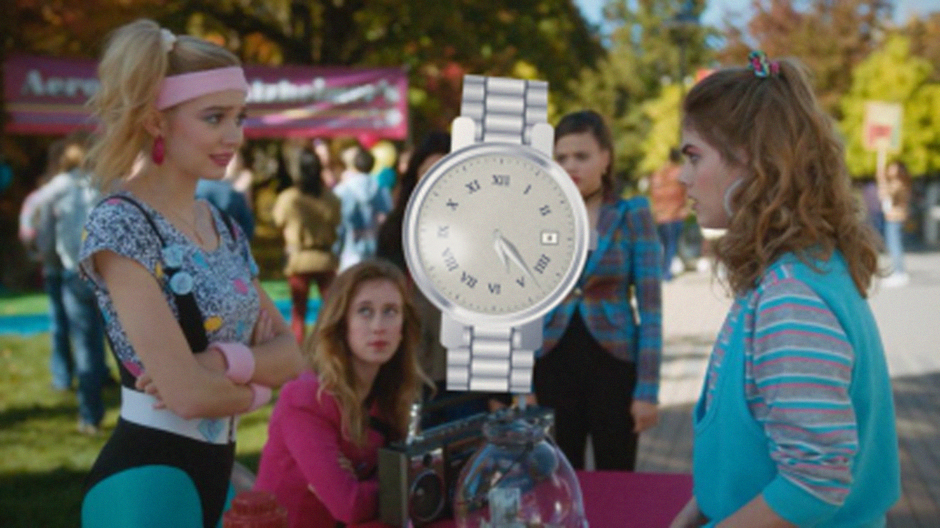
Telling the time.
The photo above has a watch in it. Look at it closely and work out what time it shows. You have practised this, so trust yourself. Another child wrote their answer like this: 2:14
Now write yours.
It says 5:23
